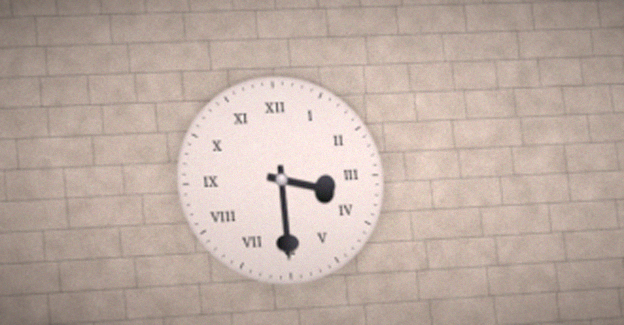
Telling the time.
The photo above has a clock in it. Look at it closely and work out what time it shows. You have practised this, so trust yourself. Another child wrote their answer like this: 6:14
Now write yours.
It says 3:30
